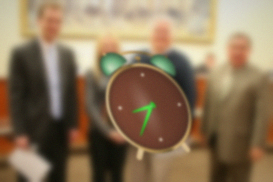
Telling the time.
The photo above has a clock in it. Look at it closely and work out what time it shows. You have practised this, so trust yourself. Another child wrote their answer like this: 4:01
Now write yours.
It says 8:36
